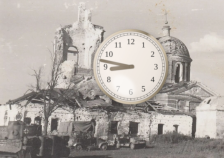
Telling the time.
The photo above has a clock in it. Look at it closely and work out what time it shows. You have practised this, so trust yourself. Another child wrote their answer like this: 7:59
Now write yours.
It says 8:47
